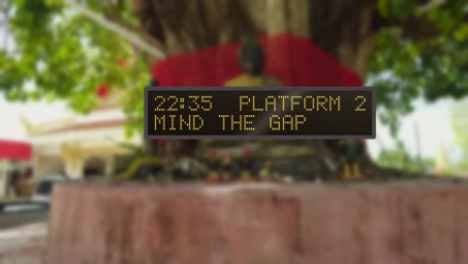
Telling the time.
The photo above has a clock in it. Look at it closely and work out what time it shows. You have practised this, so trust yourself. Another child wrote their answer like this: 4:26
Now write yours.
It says 22:35
